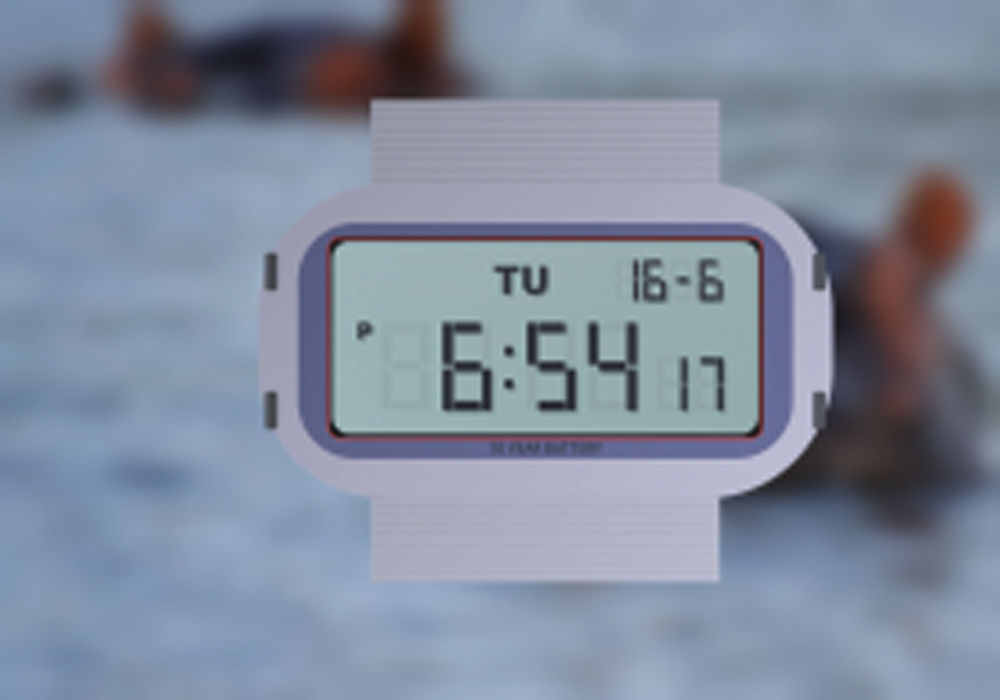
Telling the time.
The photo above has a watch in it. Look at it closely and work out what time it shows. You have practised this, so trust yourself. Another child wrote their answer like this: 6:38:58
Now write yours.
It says 6:54:17
